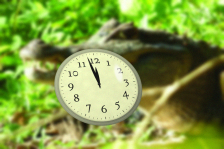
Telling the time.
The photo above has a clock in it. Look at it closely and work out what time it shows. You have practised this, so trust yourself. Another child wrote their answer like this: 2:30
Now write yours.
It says 11:58
